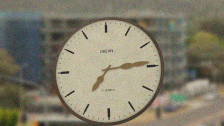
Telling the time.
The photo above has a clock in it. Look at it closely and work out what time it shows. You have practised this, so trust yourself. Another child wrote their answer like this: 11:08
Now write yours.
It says 7:14
